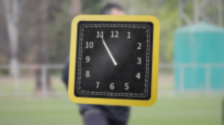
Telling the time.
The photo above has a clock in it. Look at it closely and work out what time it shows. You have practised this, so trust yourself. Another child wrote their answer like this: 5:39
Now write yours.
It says 10:55
